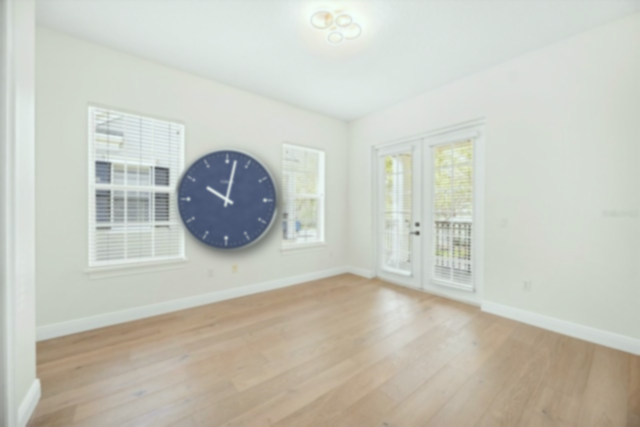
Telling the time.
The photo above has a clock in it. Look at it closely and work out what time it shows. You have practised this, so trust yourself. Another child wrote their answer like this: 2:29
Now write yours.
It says 10:02
